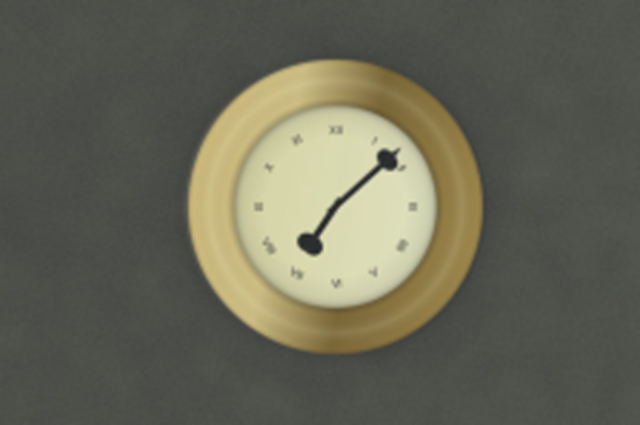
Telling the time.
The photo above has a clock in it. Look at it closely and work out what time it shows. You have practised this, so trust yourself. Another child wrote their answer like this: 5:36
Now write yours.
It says 7:08
